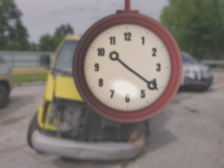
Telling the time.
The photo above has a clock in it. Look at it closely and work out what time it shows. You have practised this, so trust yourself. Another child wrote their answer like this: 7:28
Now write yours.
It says 10:21
